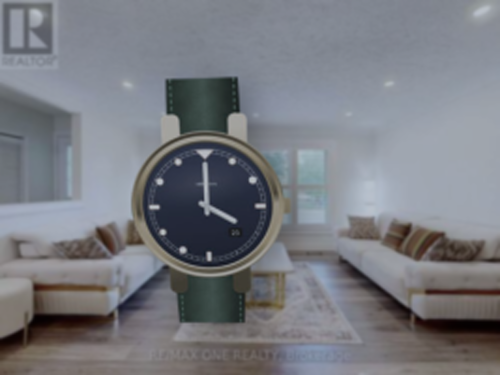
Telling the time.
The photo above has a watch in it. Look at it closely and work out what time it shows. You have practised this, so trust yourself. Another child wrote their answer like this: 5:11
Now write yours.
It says 4:00
